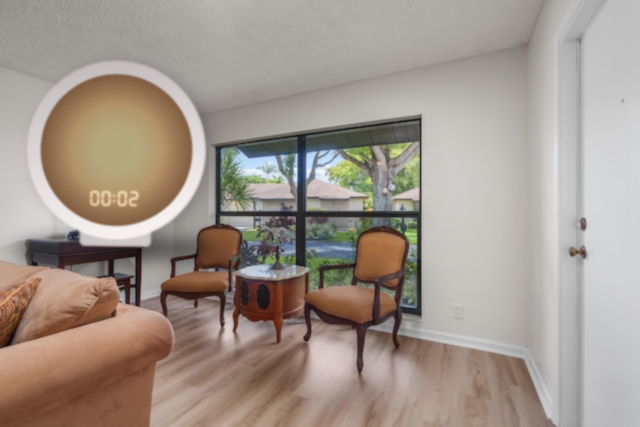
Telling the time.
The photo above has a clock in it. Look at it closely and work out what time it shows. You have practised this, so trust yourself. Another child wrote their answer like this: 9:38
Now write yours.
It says 0:02
